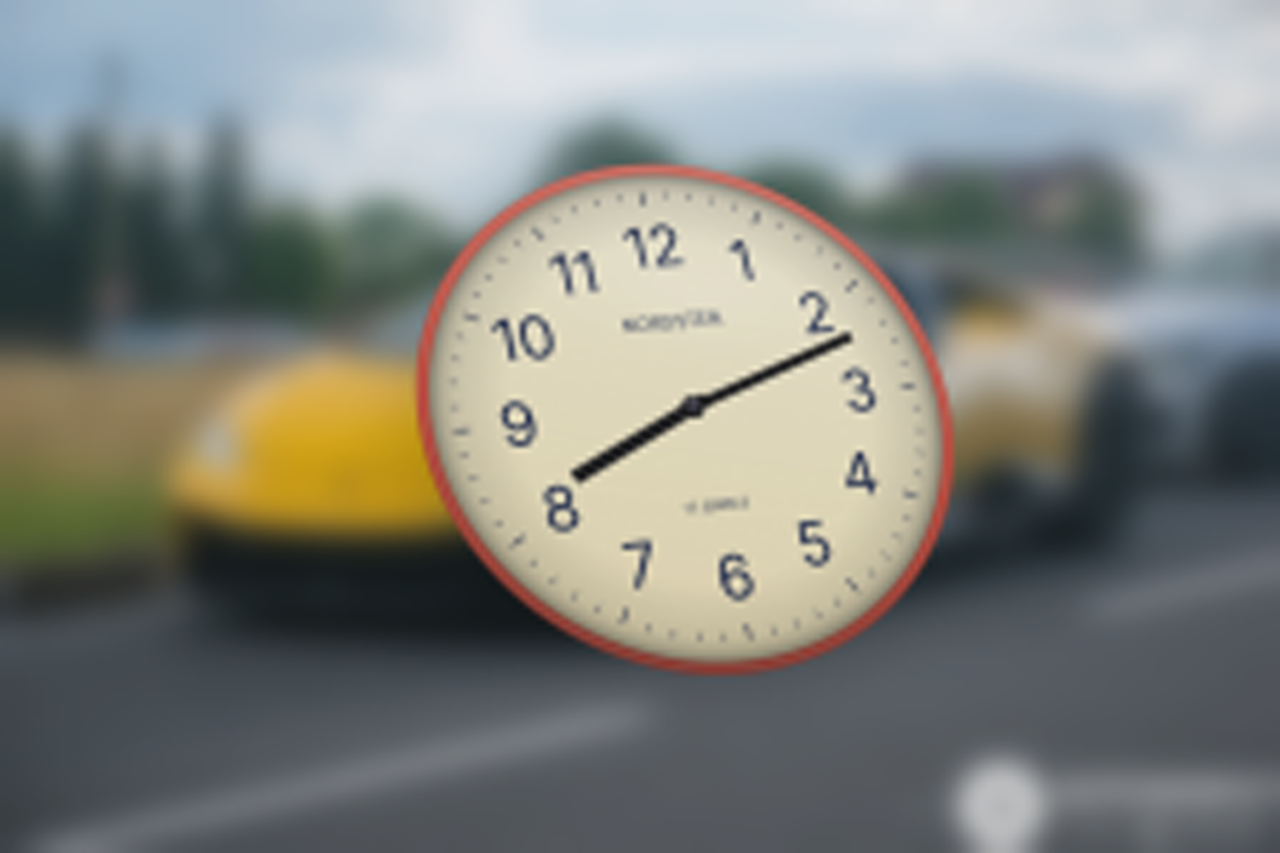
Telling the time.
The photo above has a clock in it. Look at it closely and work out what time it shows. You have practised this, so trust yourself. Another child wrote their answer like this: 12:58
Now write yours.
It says 8:12
